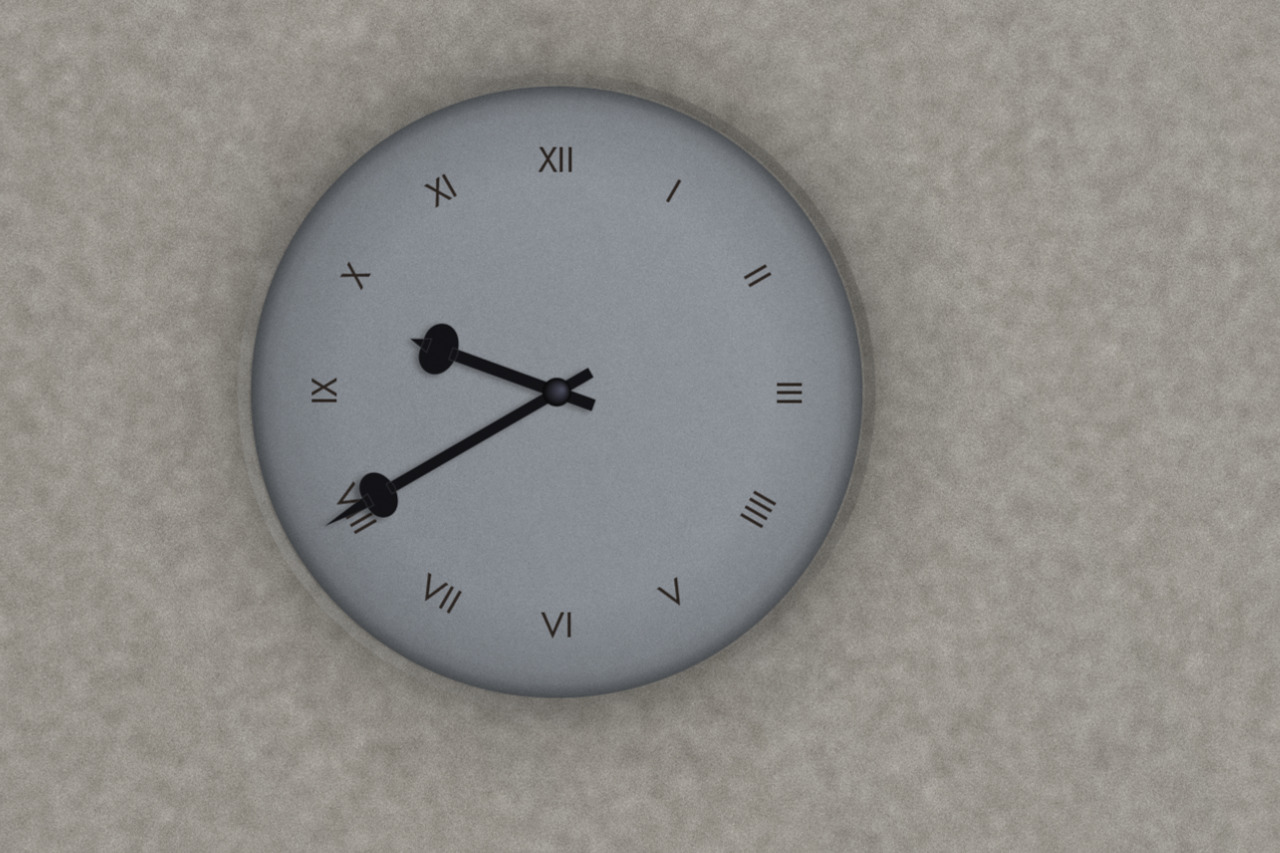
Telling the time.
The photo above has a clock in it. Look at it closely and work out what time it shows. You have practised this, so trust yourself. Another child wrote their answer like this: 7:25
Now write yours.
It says 9:40
